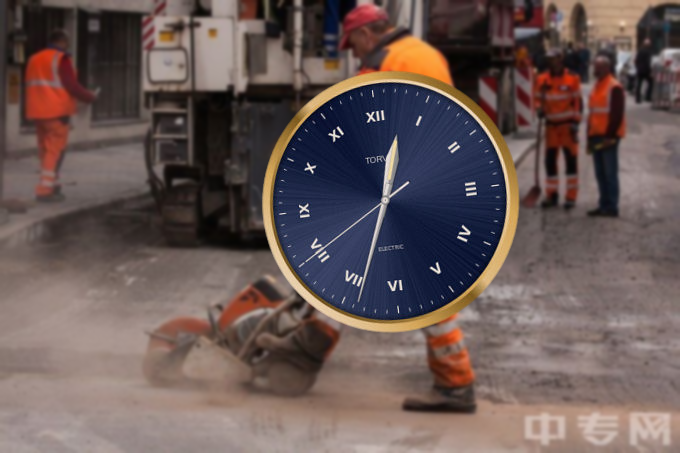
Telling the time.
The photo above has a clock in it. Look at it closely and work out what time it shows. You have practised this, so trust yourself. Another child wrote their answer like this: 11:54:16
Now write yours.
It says 12:33:40
